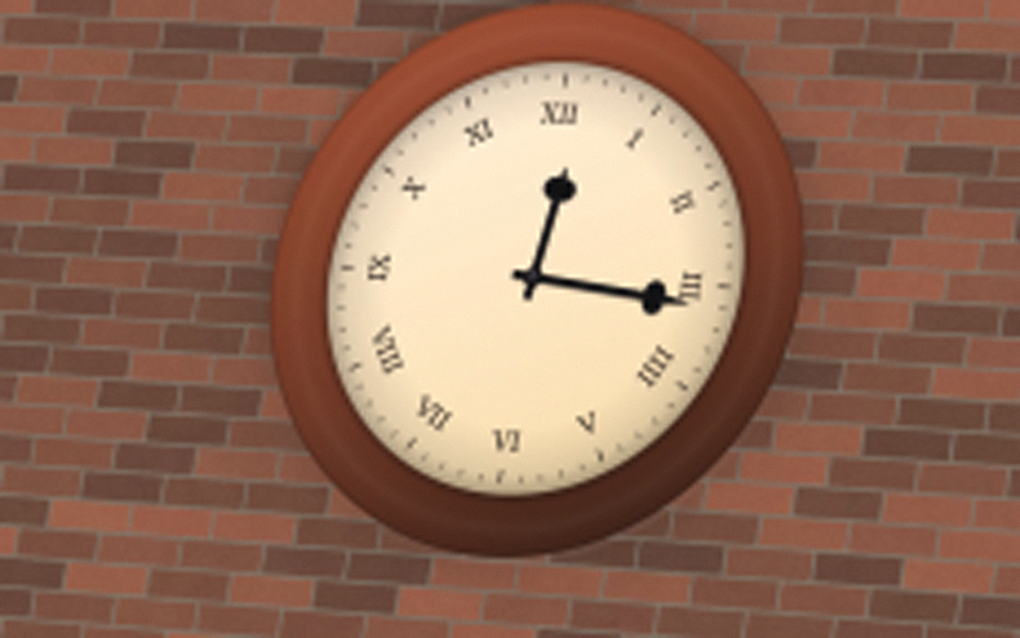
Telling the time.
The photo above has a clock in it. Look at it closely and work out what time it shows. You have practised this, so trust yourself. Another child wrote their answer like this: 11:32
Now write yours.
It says 12:16
